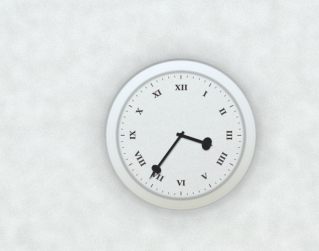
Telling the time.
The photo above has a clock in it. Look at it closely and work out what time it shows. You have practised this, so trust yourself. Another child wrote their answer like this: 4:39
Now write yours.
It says 3:36
